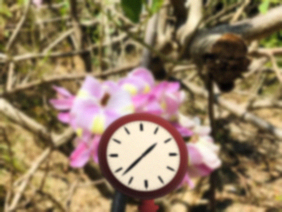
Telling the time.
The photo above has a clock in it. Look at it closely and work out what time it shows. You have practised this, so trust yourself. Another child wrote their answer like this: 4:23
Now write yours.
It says 1:38
